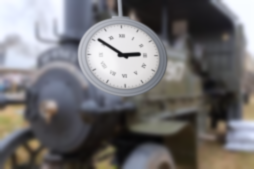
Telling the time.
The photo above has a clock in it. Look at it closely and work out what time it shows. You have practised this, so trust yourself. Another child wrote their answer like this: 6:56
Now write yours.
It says 2:51
